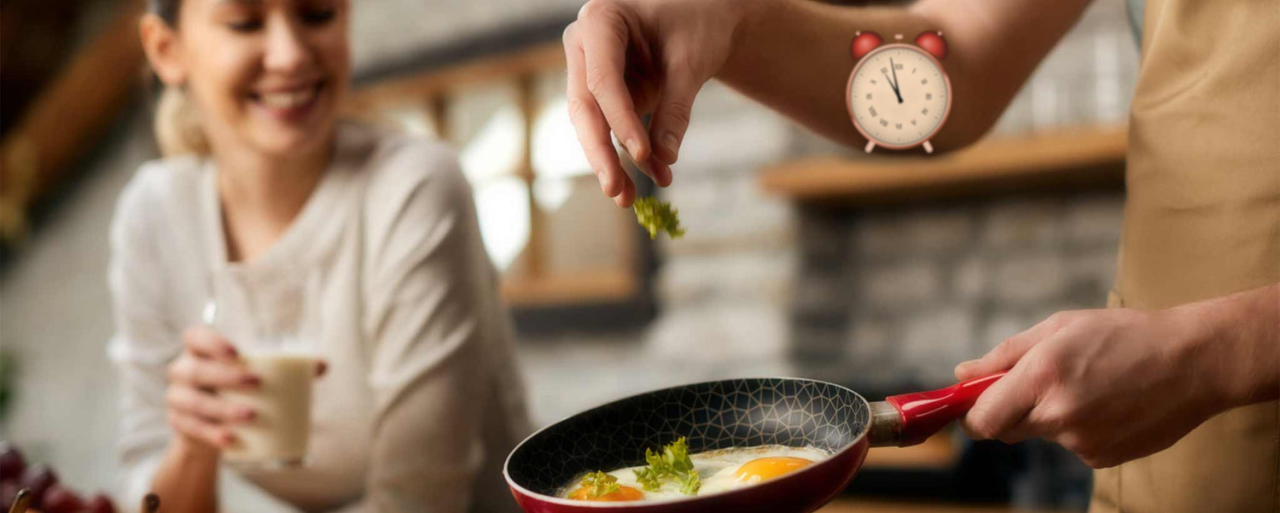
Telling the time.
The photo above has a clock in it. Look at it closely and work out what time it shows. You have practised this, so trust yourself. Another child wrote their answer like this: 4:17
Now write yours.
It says 10:58
